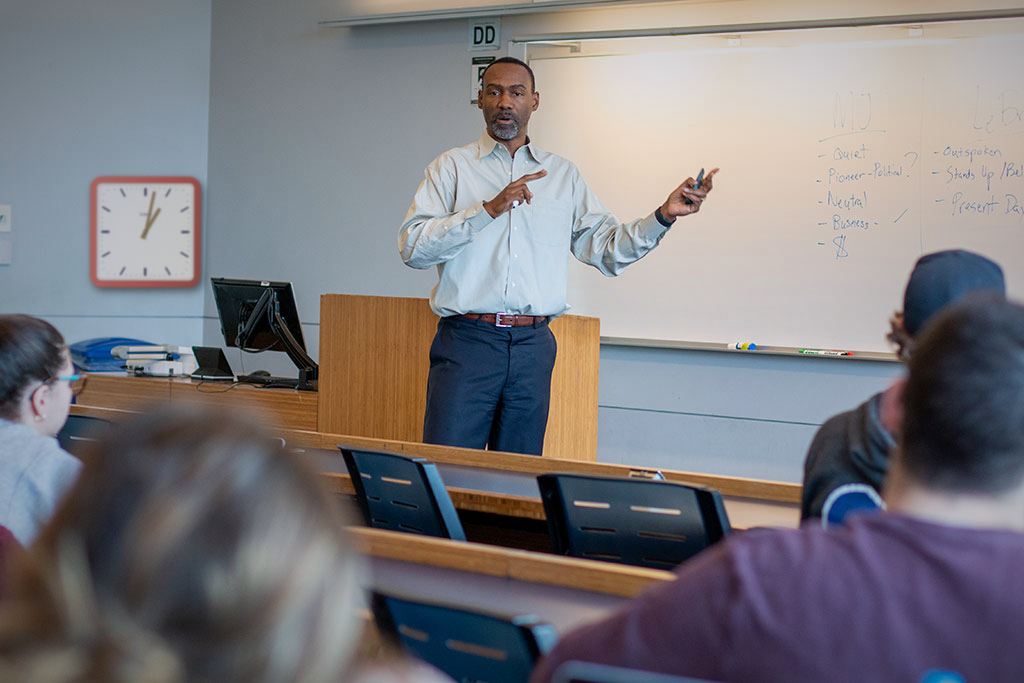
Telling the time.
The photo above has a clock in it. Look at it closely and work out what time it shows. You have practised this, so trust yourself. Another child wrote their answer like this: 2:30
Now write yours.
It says 1:02
